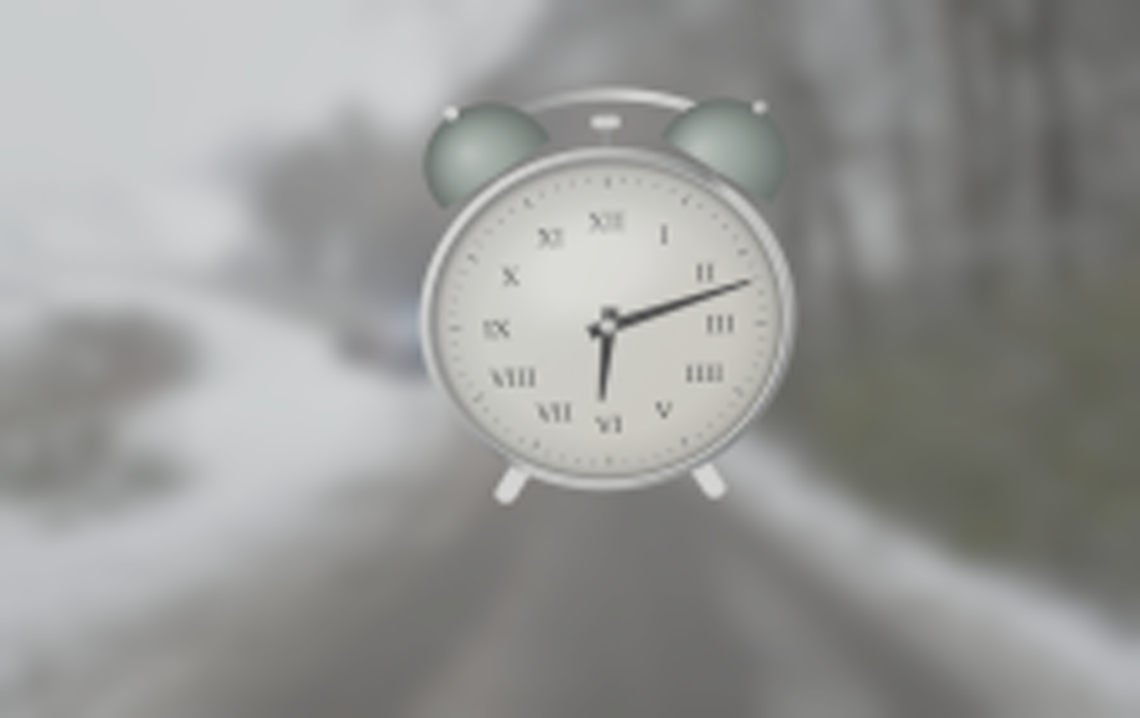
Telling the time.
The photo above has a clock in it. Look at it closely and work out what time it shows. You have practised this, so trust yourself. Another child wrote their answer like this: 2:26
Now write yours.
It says 6:12
